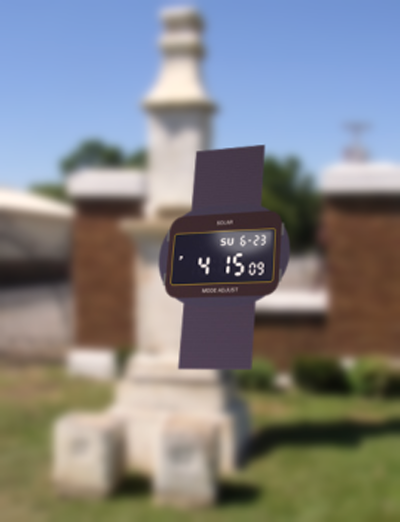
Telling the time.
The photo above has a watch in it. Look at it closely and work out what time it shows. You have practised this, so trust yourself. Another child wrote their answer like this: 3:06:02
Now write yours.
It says 4:15:09
